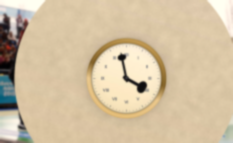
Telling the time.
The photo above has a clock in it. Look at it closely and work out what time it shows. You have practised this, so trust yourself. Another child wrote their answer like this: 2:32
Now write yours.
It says 3:58
